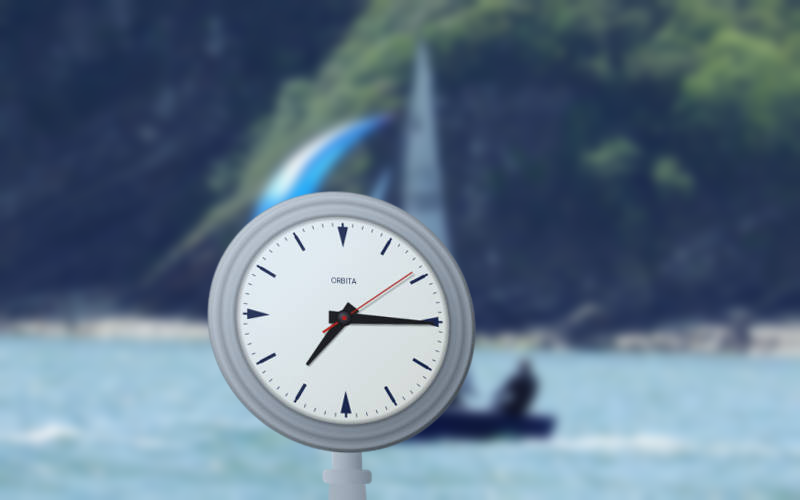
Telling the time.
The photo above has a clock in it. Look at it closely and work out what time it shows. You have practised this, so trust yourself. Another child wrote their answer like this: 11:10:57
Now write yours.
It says 7:15:09
